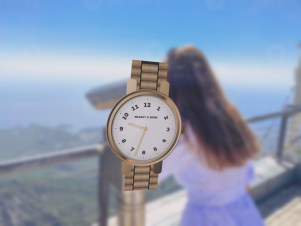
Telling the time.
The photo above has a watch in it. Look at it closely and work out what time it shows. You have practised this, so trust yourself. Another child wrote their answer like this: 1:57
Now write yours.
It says 9:33
